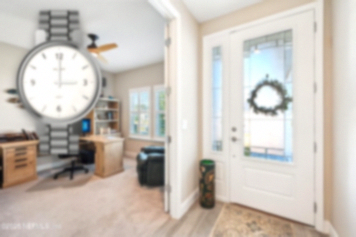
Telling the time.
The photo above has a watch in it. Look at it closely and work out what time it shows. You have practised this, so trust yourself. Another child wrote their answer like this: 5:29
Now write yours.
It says 3:00
